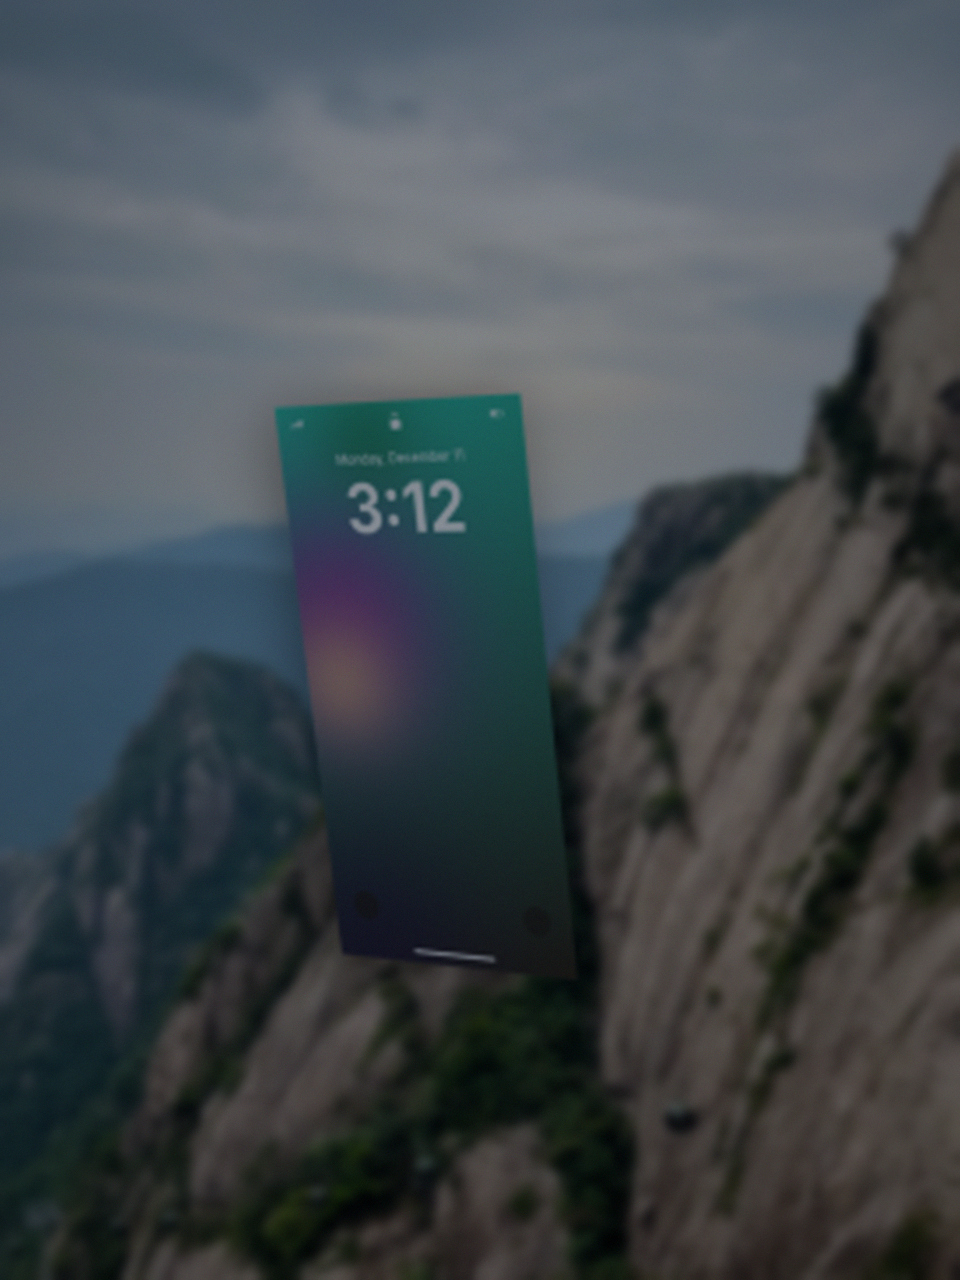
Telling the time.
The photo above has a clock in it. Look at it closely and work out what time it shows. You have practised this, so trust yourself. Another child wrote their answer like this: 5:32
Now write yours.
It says 3:12
